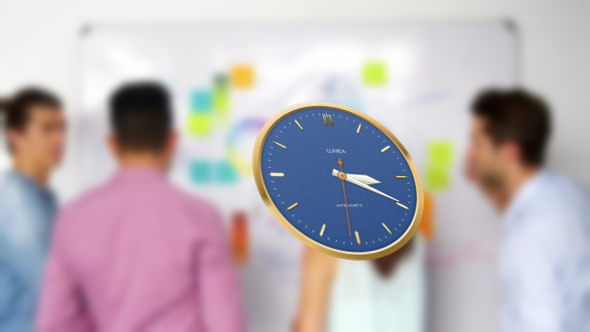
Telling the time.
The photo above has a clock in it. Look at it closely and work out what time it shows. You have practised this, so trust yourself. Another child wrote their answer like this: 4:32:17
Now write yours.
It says 3:19:31
